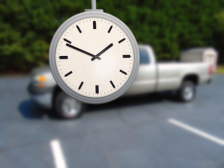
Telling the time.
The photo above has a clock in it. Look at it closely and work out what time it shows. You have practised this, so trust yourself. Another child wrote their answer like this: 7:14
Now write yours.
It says 1:49
